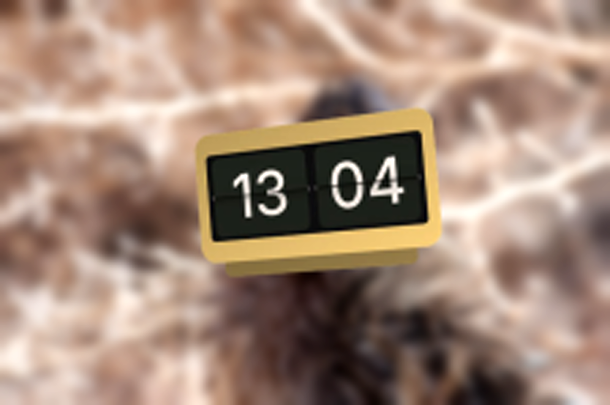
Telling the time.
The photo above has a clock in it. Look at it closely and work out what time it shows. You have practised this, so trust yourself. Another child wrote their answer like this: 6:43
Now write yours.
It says 13:04
